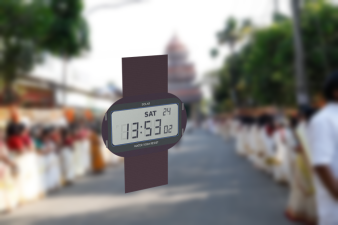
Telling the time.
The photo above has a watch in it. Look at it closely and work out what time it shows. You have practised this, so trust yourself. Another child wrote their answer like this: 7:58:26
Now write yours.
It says 13:53:02
